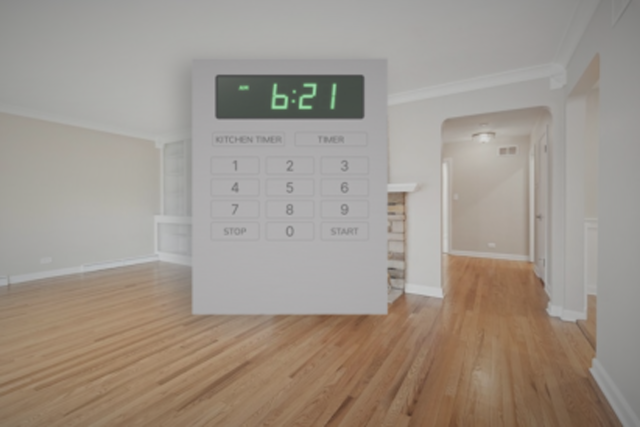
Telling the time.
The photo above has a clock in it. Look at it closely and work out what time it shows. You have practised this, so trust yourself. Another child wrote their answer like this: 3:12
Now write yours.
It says 6:21
